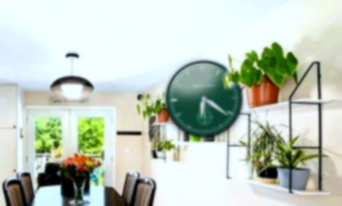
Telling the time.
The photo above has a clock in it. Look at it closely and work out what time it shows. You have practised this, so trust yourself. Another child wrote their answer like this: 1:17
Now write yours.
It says 6:21
